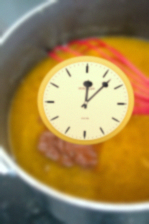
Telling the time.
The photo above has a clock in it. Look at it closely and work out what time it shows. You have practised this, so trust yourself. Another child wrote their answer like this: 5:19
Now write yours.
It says 12:07
